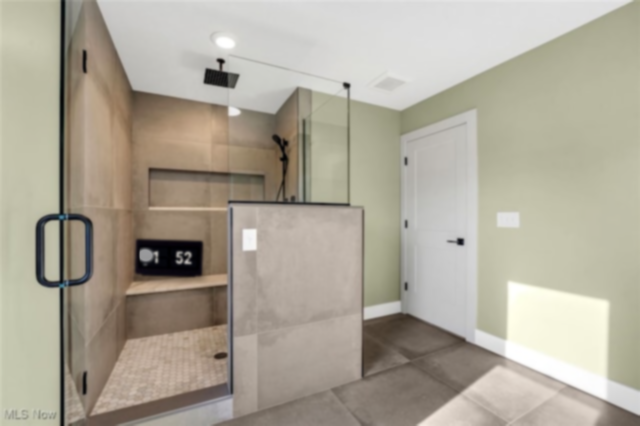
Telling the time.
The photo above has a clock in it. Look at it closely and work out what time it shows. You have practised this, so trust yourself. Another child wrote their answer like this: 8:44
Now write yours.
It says 1:52
